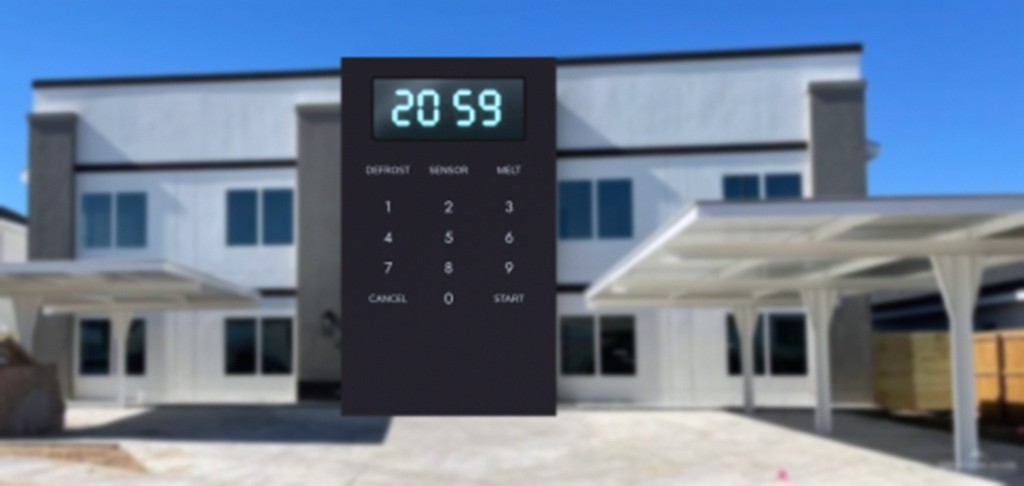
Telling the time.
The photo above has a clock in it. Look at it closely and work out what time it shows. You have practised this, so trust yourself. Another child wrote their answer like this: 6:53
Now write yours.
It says 20:59
